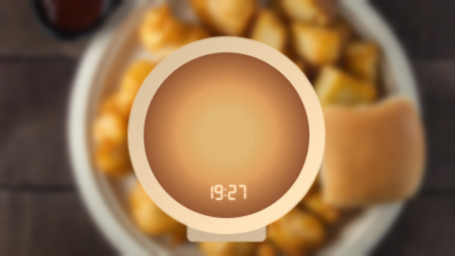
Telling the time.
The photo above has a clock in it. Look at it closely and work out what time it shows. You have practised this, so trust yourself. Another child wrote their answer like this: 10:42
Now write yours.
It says 19:27
